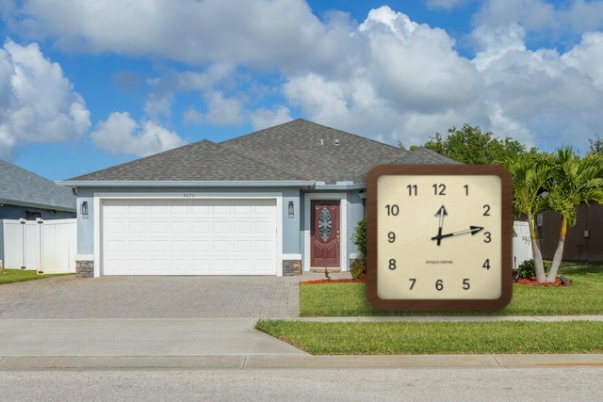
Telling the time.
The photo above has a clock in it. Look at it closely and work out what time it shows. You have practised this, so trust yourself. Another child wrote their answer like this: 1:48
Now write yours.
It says 12:13
